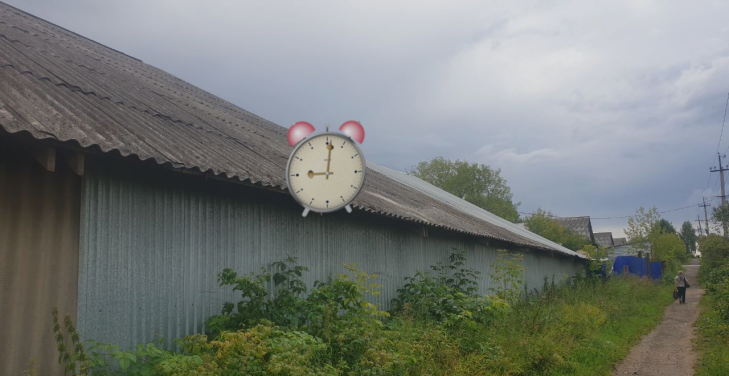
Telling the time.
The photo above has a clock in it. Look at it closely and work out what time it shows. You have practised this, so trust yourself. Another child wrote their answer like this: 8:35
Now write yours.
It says 9:01
